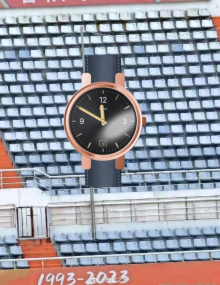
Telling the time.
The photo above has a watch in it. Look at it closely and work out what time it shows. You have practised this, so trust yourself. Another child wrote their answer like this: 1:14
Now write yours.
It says 11:50
